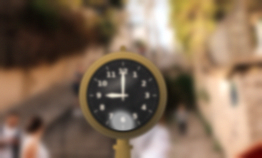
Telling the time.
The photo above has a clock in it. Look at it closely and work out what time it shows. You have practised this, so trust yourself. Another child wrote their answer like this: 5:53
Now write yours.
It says 9:00
